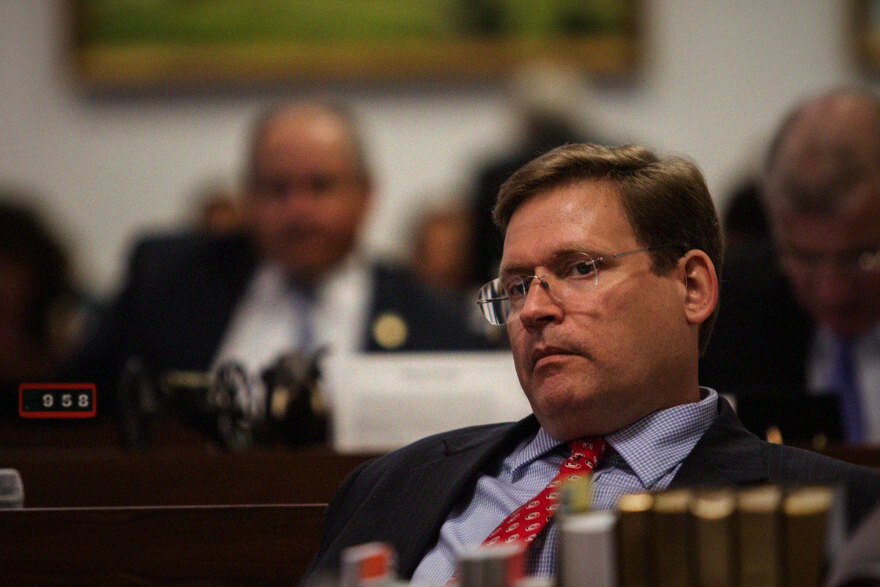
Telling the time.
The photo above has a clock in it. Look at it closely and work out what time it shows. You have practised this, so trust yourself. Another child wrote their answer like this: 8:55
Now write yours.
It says 9:58
